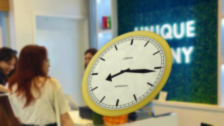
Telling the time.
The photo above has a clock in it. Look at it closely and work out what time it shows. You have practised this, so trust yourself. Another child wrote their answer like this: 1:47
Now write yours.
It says 8:16
